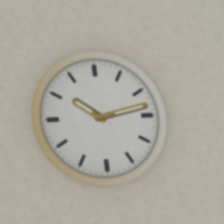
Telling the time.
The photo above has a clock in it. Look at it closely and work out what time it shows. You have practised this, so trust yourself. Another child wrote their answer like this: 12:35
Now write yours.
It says 10:13
